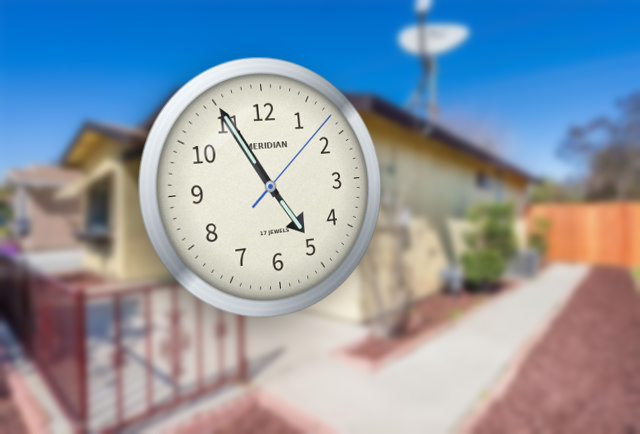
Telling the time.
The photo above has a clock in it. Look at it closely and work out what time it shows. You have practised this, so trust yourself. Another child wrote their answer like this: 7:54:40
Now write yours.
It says 4:55:08
